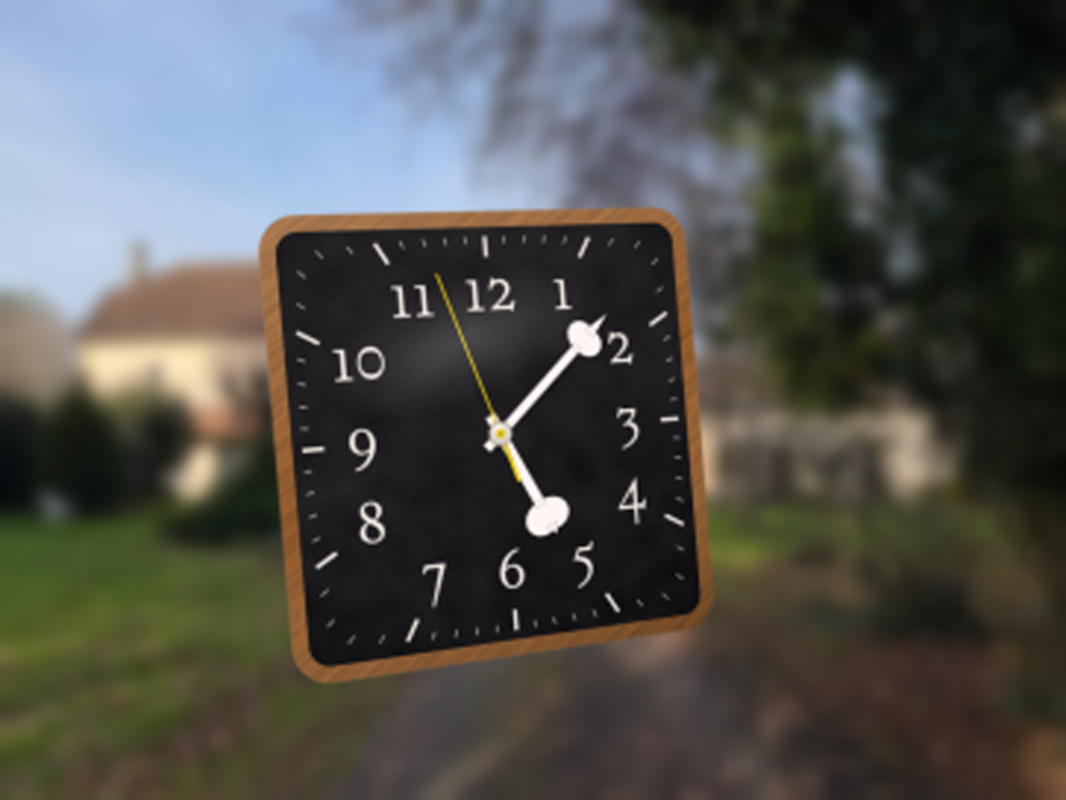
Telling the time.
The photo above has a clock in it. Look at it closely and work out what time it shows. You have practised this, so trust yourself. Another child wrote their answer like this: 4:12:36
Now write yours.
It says 5:07:57
